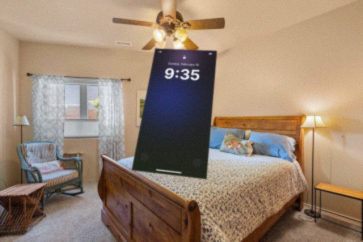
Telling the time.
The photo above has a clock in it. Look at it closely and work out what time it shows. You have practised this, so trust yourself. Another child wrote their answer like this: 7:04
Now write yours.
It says 9:35
